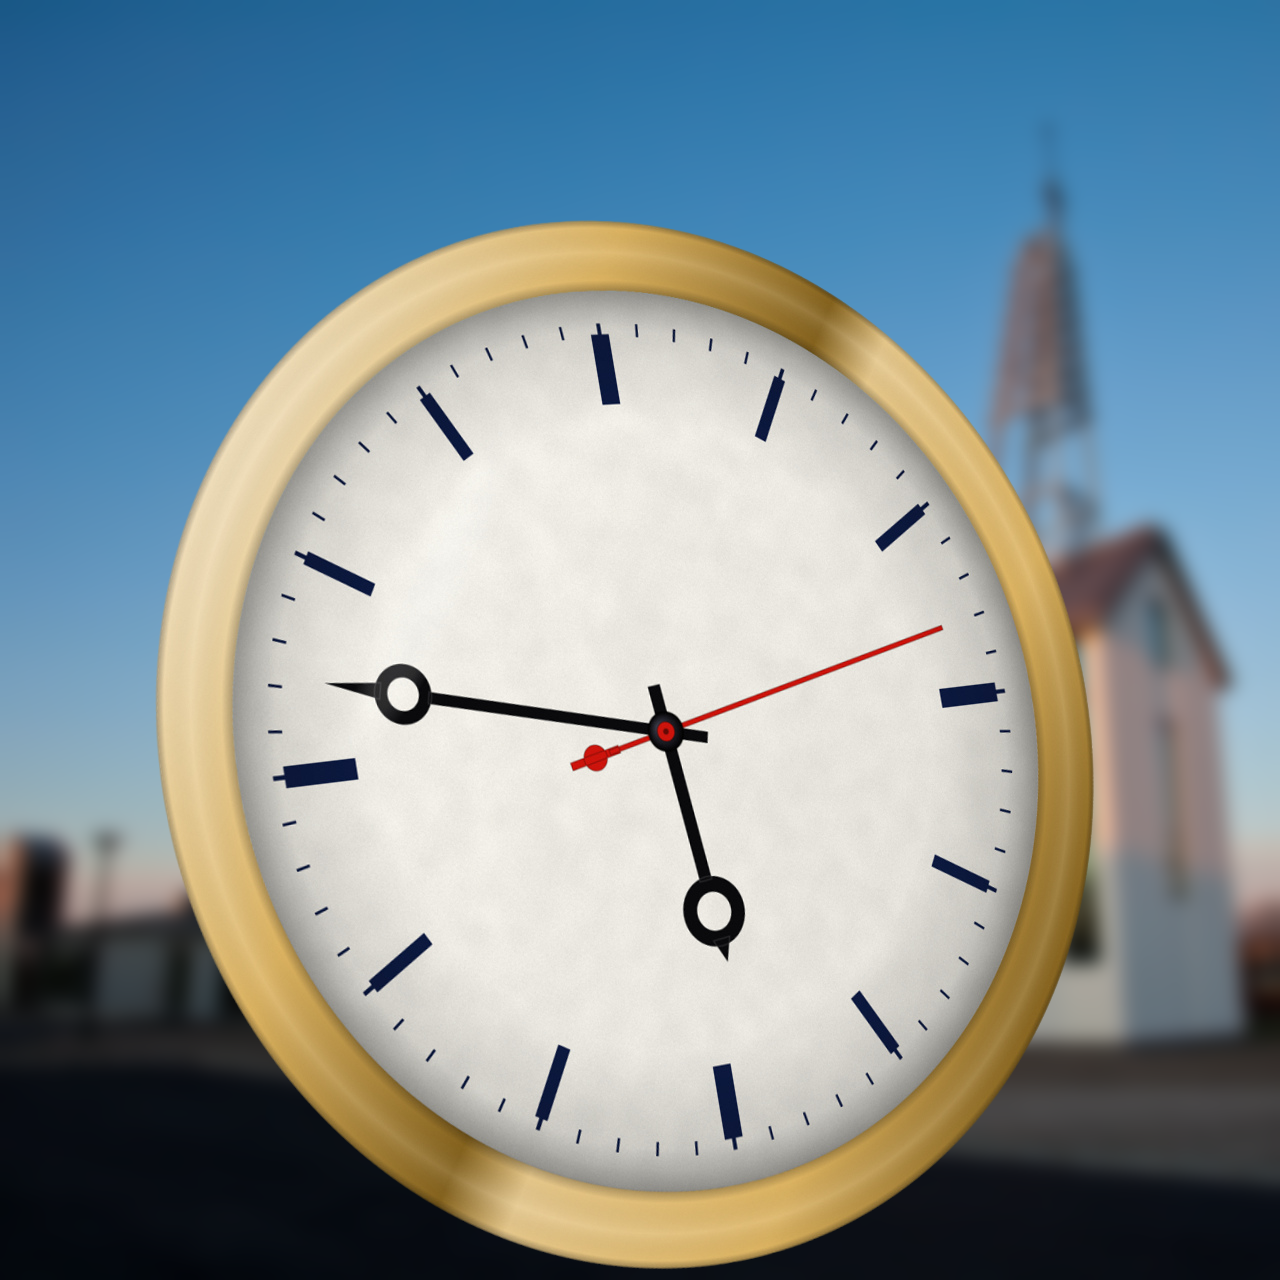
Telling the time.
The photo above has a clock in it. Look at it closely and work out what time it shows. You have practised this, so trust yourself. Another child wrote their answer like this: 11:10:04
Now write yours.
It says 5:47:13
